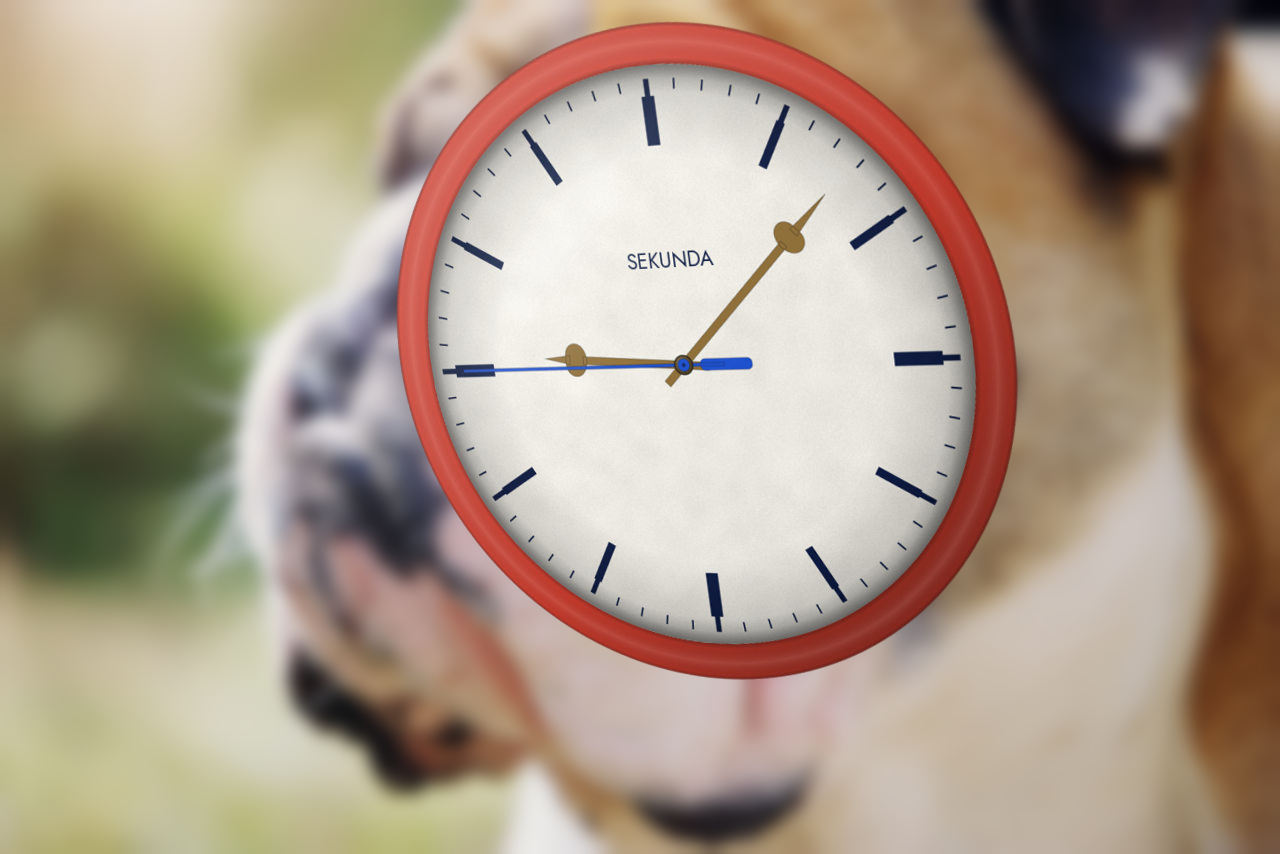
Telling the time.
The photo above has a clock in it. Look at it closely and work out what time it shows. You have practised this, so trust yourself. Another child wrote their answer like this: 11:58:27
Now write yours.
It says 9:07:45
